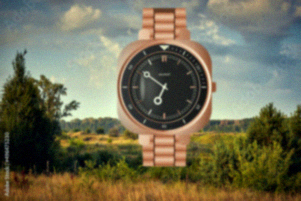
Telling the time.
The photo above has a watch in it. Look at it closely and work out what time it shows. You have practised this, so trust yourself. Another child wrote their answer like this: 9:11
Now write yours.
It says 6:51
